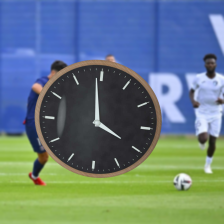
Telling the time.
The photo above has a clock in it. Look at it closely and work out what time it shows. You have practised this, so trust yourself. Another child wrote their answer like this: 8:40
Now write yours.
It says 3:59
